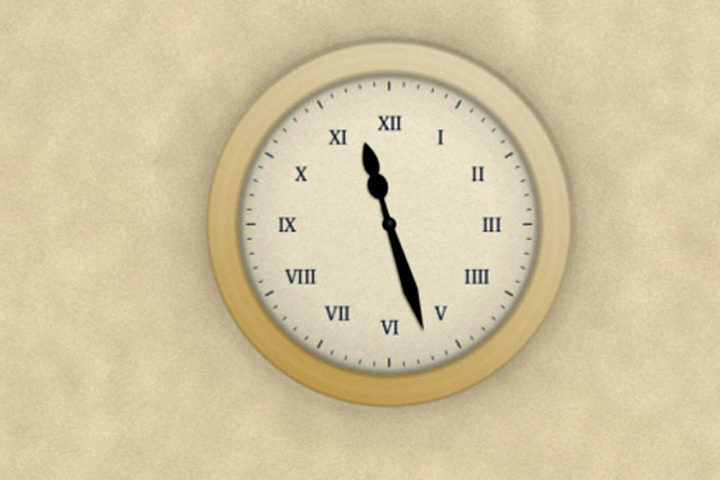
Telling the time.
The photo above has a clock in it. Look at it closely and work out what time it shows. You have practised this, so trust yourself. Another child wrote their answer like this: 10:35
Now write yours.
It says 11:27
